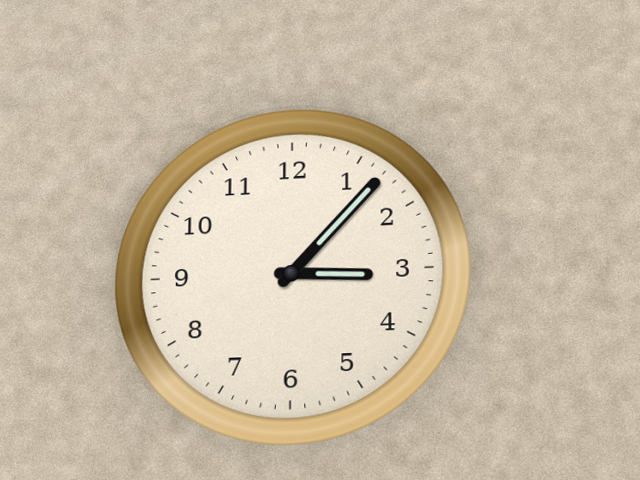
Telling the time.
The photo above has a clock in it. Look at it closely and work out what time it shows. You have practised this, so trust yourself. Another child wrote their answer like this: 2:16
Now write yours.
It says 3:07
